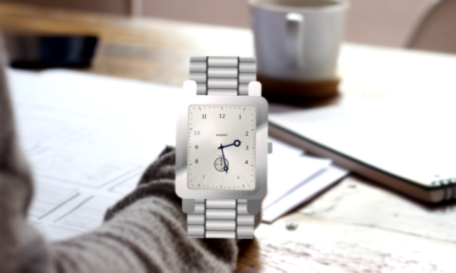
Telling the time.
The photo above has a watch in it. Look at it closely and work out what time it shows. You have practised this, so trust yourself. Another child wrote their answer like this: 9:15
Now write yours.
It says 2:28
